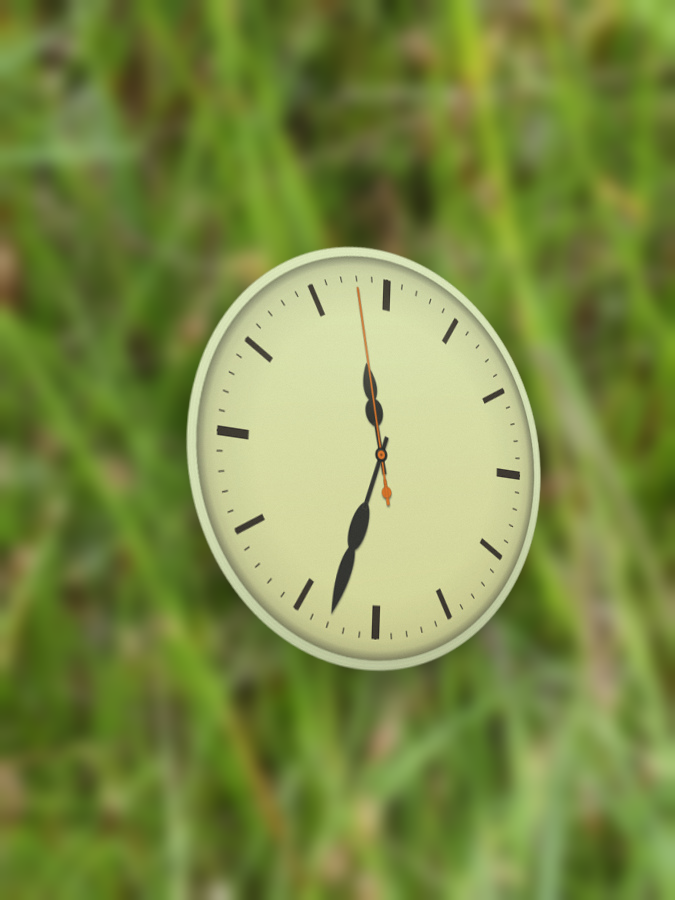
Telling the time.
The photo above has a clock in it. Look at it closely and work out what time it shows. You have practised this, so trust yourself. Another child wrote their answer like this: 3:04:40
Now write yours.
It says 11:32:58
